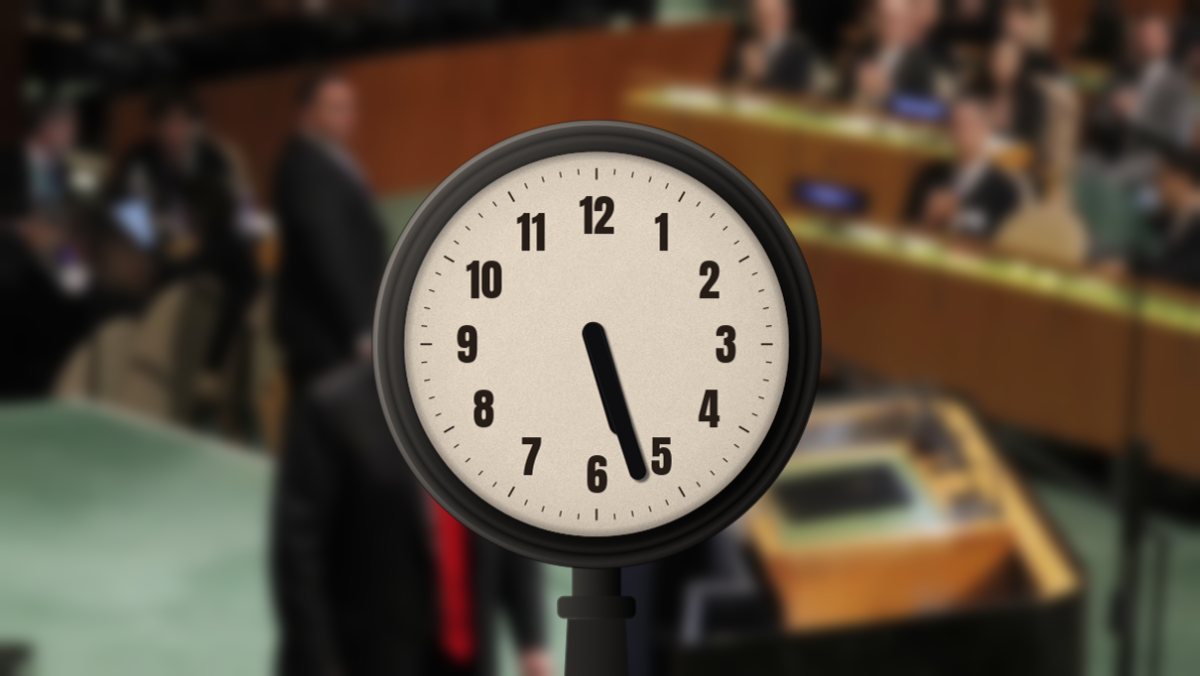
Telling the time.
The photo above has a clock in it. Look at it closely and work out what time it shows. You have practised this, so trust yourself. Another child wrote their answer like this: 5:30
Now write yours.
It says 5:27
